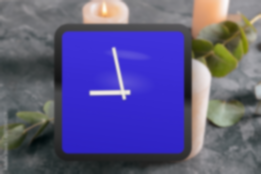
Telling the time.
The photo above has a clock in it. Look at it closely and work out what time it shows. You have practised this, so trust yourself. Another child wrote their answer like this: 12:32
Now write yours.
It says 8:58
